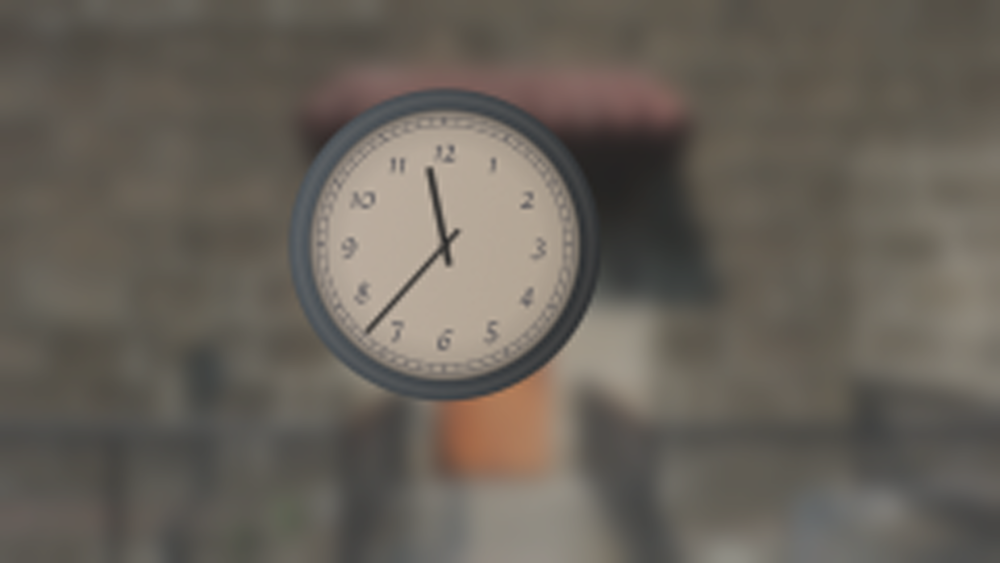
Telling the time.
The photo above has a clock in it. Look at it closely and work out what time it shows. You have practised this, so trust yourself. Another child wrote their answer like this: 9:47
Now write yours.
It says 11:37
